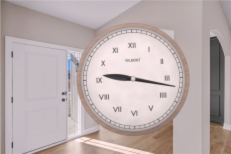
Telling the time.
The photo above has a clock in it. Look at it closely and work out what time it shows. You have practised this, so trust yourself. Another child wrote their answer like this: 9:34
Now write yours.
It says 9:17
